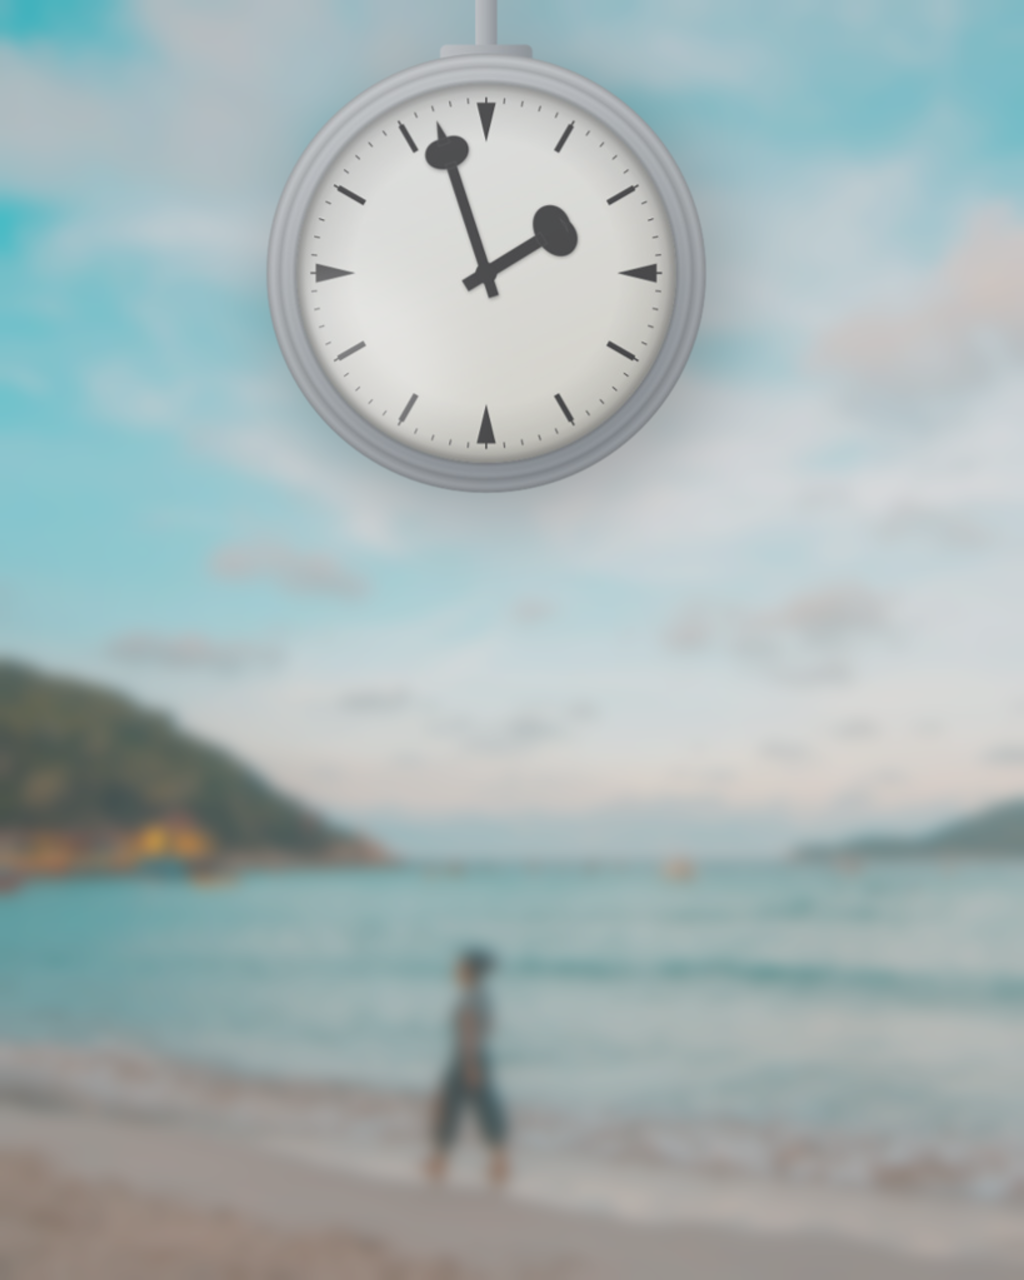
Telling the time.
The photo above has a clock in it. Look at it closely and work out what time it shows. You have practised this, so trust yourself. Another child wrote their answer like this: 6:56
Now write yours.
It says 1:57
